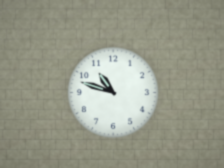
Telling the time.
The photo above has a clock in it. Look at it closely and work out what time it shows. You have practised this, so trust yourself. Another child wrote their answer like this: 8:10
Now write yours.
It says 10:48
